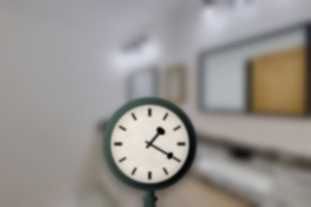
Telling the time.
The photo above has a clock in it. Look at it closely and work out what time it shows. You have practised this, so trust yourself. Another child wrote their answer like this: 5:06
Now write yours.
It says 1:20
